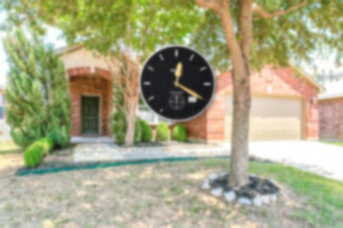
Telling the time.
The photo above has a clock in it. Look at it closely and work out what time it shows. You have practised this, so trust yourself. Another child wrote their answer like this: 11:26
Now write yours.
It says 12:20
